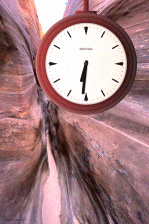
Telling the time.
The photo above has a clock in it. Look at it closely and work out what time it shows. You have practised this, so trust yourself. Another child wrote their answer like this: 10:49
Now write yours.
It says 6:31
